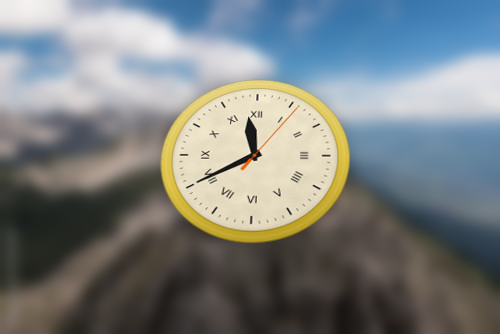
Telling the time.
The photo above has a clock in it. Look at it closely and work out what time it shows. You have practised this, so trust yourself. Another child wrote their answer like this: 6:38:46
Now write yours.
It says 11:40:06
